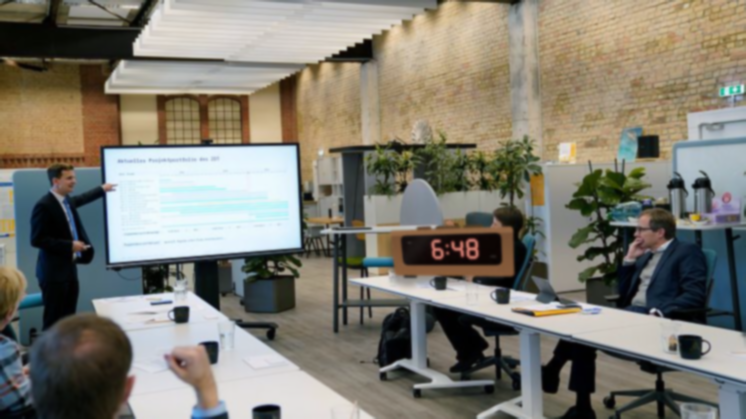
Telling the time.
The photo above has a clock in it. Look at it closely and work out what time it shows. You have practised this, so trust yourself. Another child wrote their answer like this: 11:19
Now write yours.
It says 6:48
